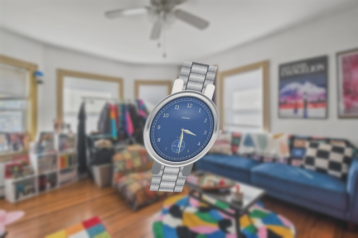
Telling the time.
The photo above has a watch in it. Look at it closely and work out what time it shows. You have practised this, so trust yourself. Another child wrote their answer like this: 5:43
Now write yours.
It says 3:29
